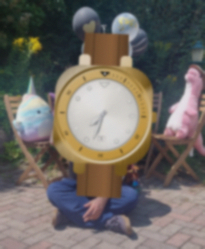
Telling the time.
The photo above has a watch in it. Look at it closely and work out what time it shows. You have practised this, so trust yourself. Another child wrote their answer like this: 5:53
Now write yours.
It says 7:33
